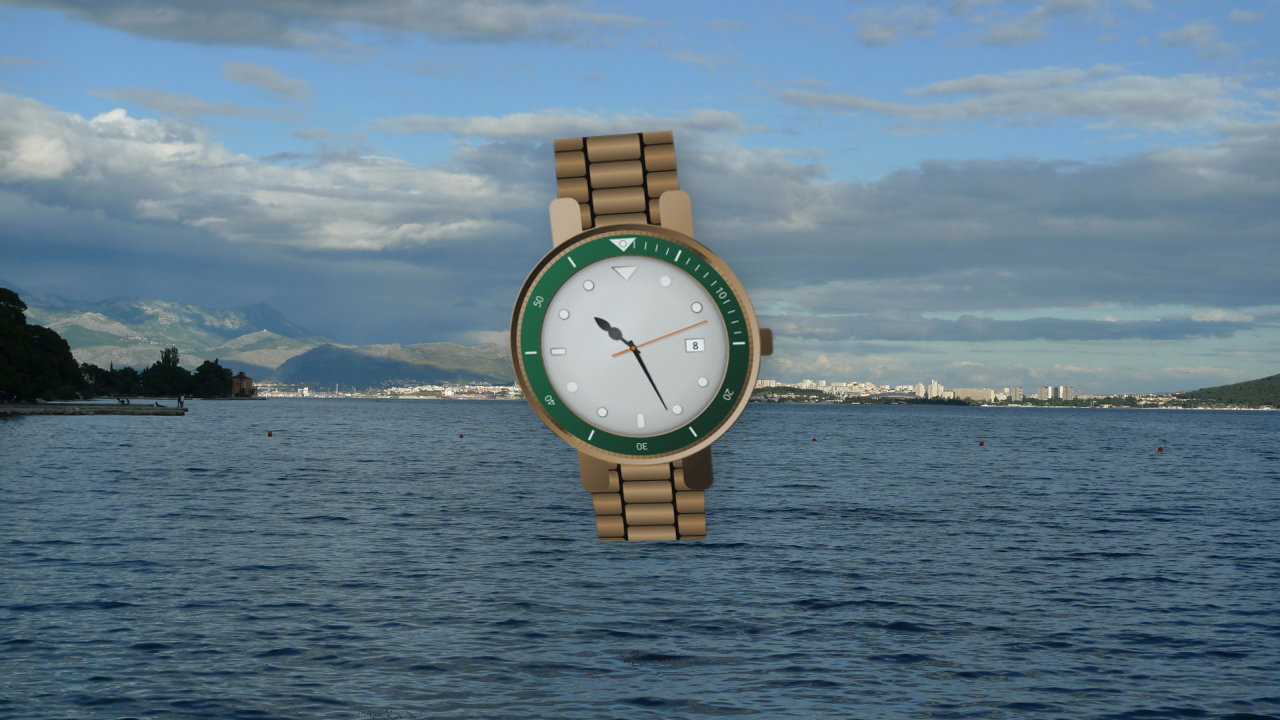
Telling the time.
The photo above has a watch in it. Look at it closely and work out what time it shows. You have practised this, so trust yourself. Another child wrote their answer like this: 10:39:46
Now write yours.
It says 10:26:12
